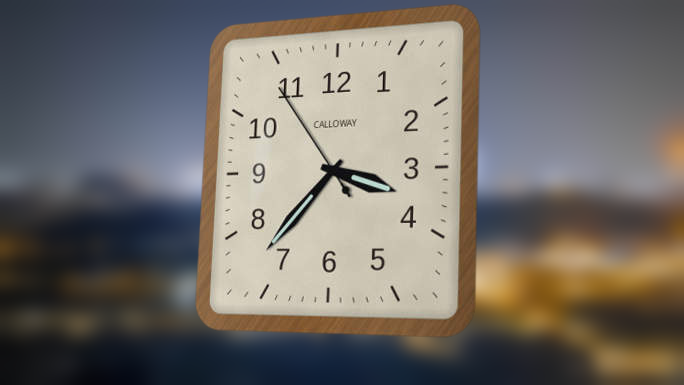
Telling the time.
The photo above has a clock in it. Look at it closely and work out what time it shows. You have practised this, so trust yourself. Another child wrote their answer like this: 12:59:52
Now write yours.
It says 3:36:54
